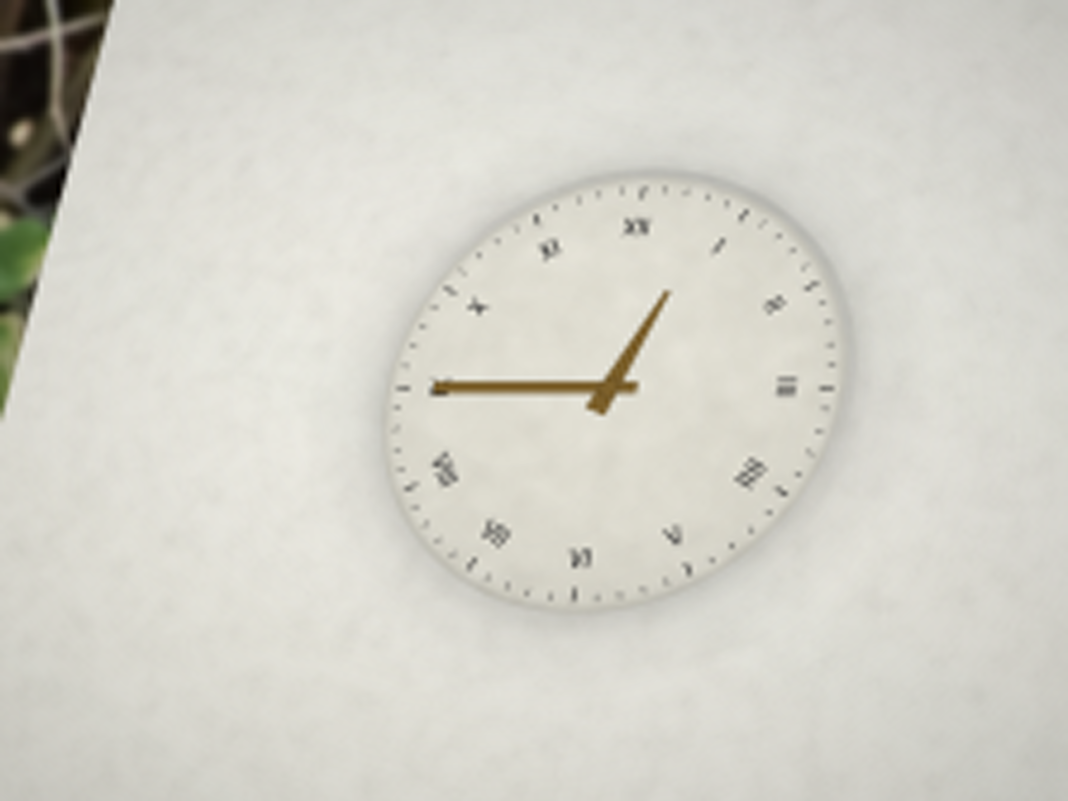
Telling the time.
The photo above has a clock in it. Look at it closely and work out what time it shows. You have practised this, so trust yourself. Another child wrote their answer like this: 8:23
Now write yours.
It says 12:45
